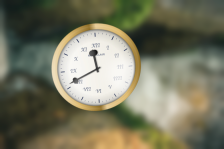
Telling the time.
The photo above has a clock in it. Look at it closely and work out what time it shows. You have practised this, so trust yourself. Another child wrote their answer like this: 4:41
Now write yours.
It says 11:41
